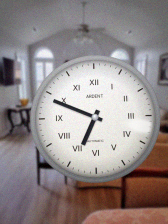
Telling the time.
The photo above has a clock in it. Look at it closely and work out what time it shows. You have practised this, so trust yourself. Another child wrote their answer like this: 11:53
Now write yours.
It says 6:49
